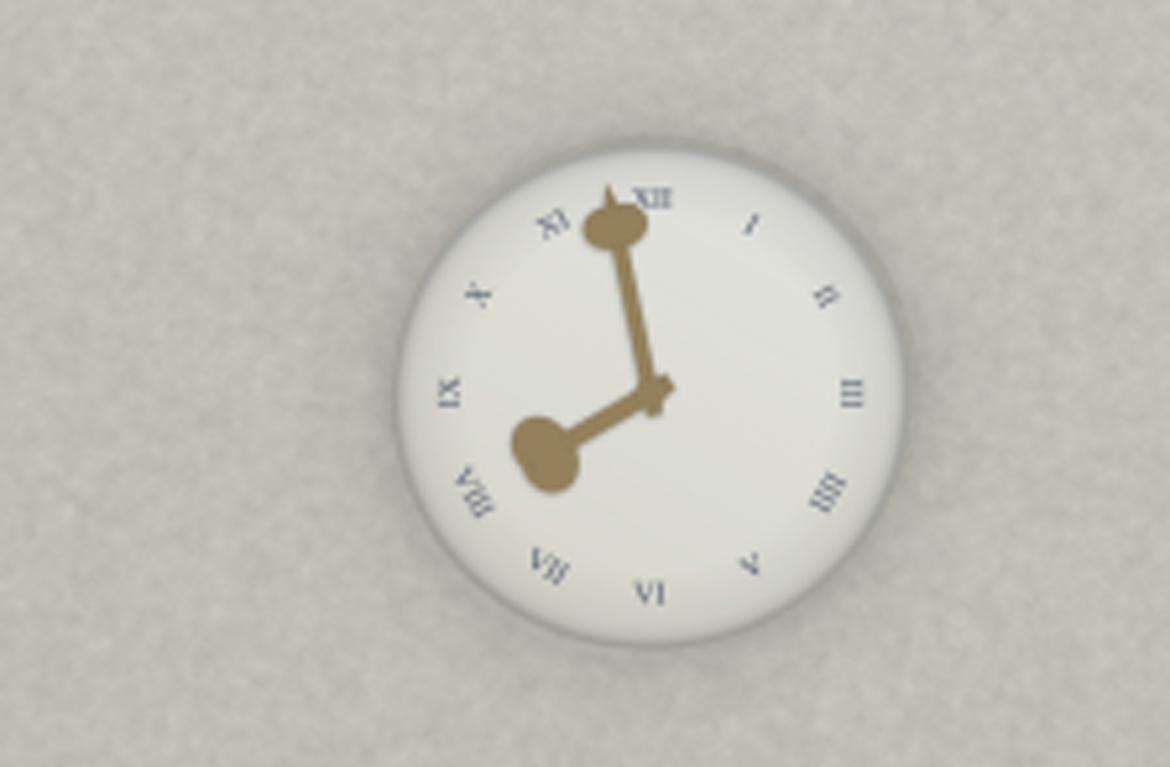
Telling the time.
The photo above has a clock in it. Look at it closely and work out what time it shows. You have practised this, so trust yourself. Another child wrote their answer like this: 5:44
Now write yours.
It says 7:58
